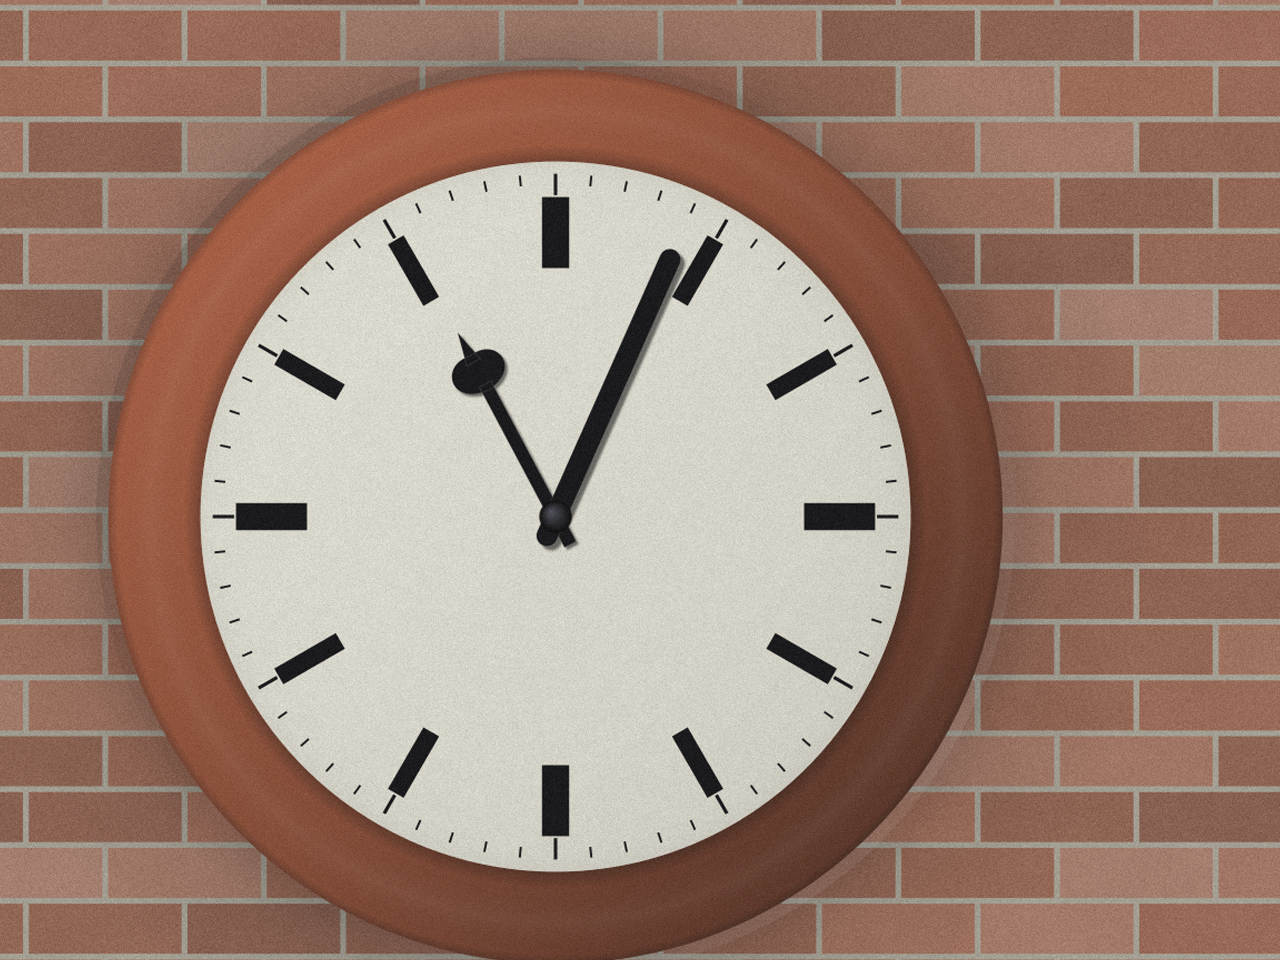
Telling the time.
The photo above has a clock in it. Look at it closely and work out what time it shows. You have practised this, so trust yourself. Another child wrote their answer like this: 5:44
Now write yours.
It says 11:04
